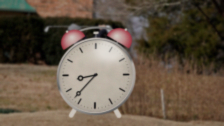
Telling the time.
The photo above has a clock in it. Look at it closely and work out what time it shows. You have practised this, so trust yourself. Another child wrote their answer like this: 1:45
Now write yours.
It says 8:37
